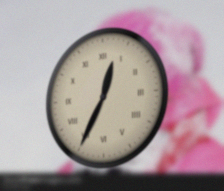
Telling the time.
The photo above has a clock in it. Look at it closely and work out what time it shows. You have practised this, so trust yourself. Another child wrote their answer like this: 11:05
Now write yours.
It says 12:35
